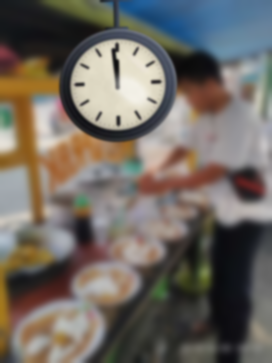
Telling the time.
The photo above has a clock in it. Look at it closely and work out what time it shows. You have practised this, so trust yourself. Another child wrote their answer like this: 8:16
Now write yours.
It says 11:59
